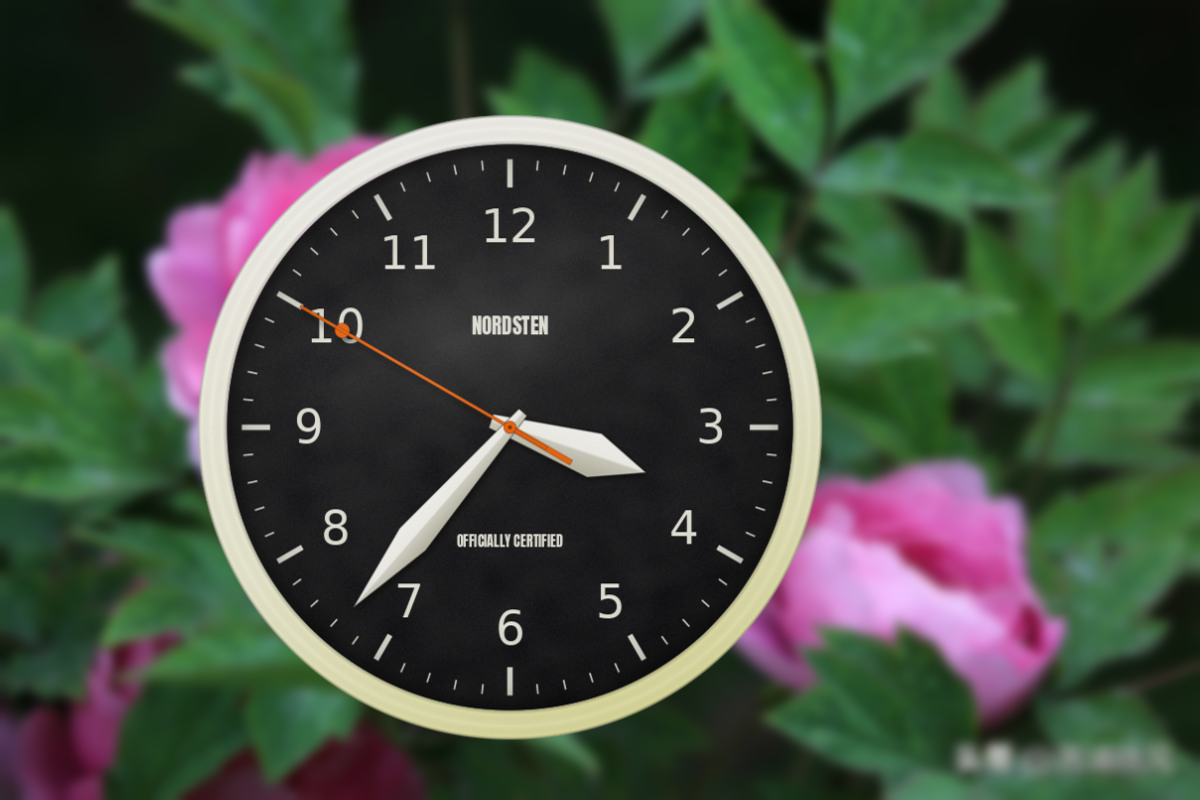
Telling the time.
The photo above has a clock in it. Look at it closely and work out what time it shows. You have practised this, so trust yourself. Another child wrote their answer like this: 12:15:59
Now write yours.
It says 3:36:50
